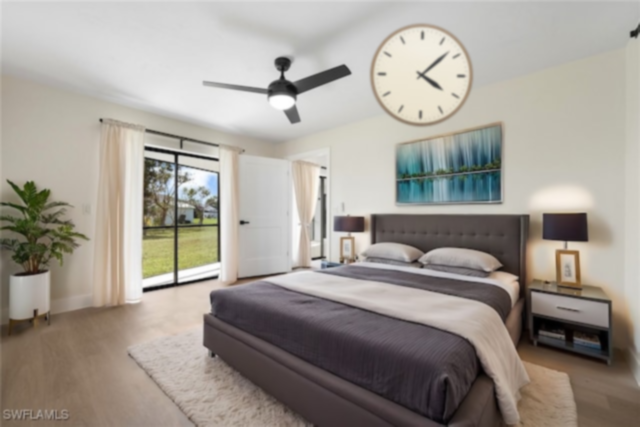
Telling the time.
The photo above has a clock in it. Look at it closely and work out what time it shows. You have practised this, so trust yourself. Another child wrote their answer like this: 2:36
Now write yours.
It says 4:08
